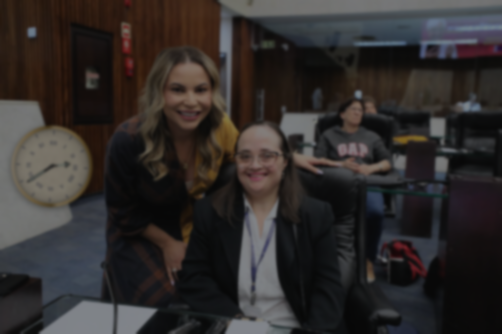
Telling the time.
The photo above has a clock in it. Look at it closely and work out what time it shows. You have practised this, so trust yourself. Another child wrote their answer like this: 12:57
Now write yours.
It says 2:39
